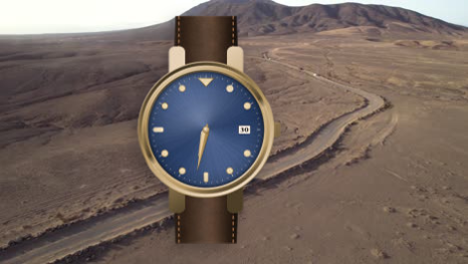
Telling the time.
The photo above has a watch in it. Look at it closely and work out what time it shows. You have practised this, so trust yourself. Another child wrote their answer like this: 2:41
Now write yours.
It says 6:32
